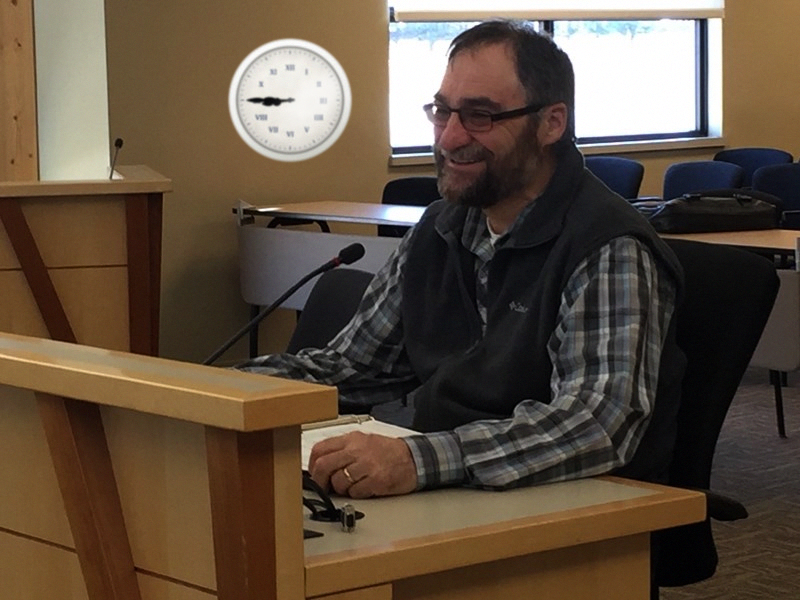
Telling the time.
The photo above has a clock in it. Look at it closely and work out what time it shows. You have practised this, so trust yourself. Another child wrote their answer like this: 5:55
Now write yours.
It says 8:45
